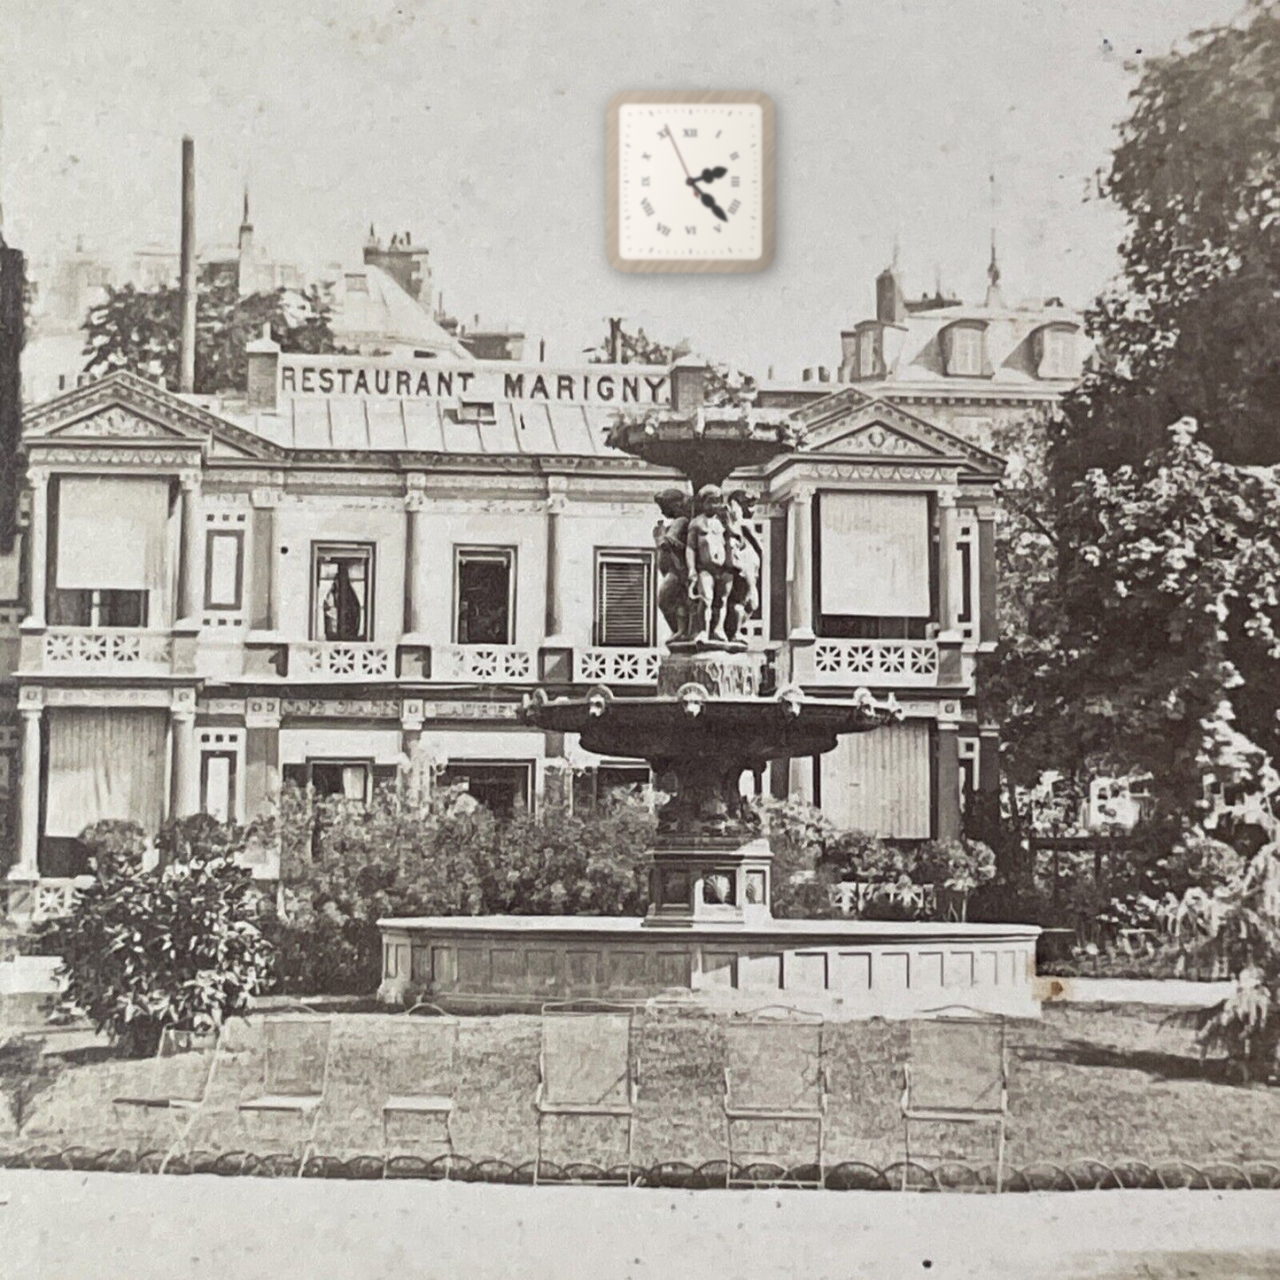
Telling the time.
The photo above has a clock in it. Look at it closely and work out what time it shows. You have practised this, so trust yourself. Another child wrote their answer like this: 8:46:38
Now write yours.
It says 2:22:56
